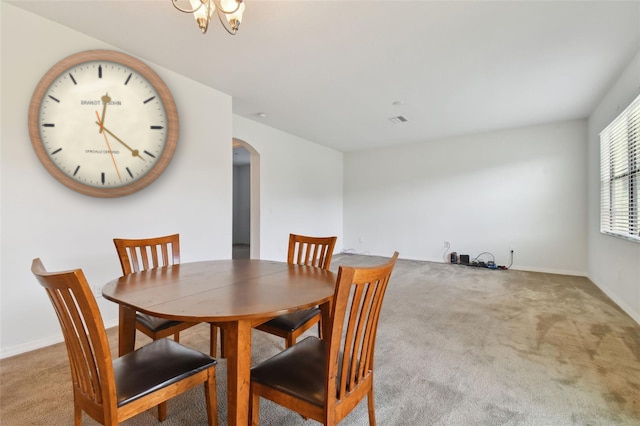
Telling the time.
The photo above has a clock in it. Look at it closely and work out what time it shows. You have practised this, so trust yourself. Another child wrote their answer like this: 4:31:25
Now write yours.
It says 12:21:27
